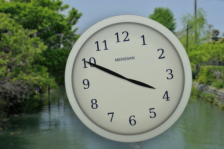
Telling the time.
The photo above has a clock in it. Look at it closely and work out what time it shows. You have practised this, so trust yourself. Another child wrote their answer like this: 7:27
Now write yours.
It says 3:50
